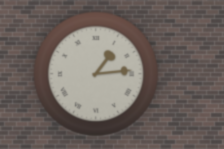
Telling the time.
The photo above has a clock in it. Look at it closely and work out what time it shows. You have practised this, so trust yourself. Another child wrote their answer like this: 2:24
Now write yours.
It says 1:14
